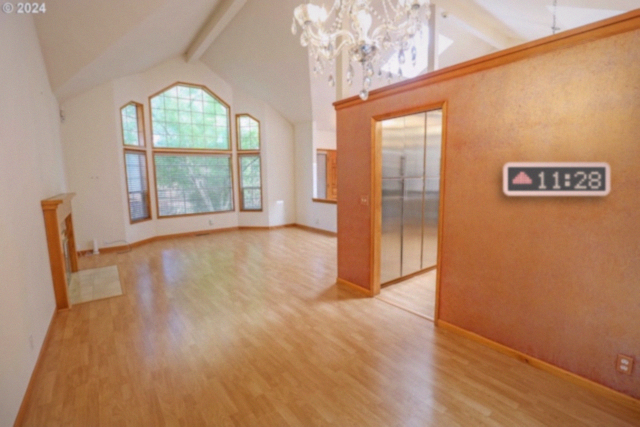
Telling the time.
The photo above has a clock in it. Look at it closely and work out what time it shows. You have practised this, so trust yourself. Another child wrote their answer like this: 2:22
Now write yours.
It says 11:28
